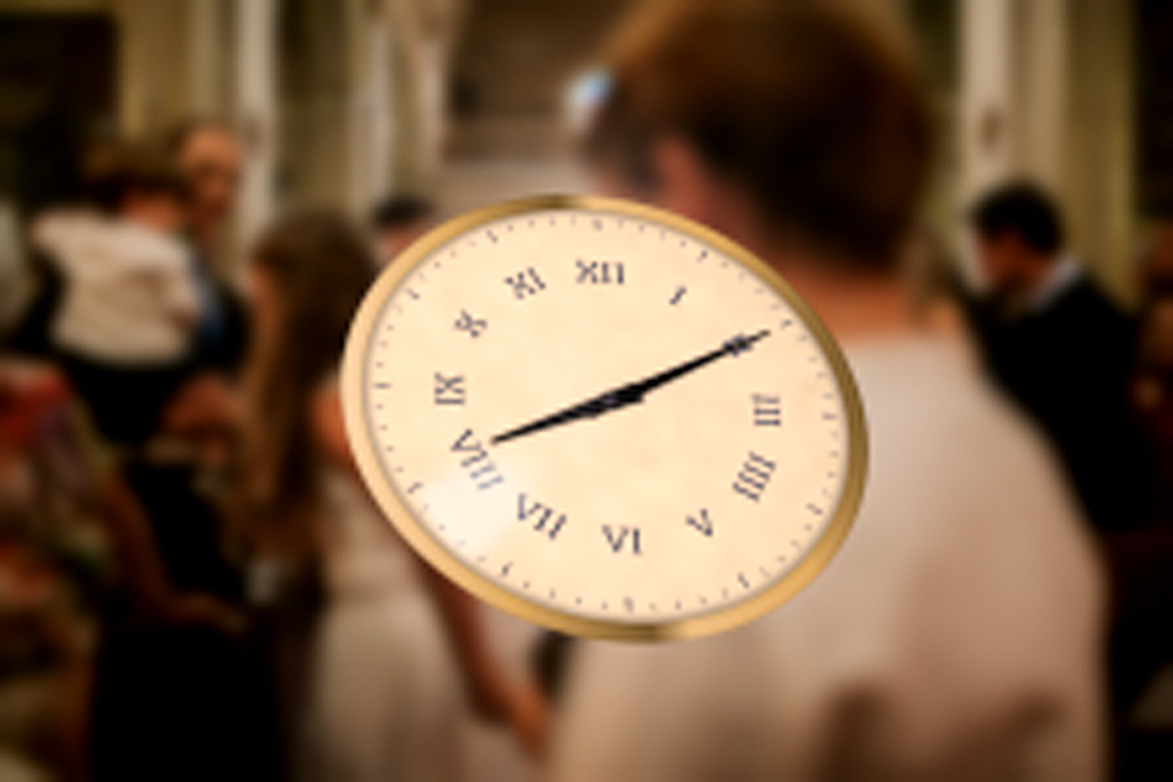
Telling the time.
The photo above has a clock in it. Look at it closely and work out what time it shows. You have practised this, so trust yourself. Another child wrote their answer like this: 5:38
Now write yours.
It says 8:10
